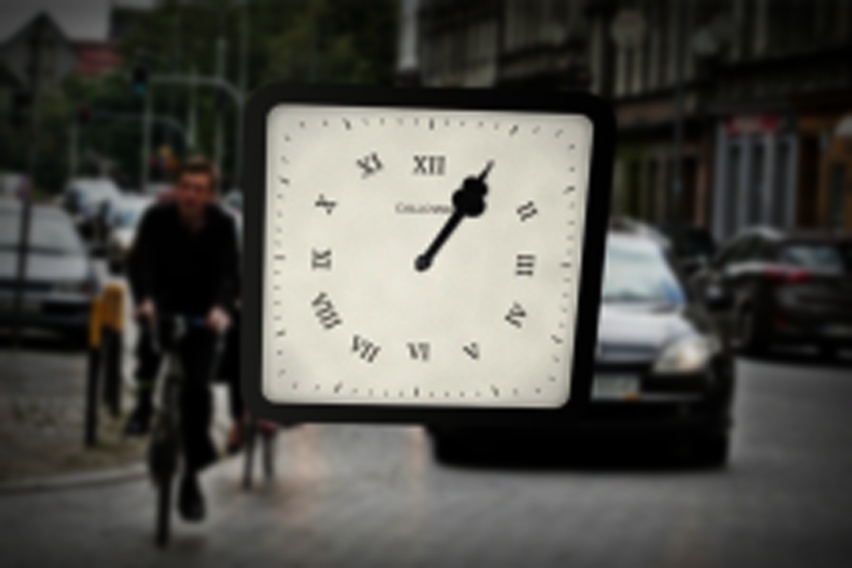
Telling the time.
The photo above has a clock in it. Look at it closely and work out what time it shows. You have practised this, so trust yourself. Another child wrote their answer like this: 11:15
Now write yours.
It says 1:05
